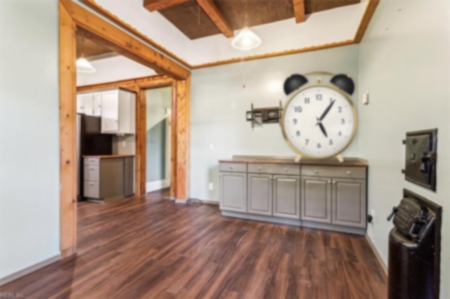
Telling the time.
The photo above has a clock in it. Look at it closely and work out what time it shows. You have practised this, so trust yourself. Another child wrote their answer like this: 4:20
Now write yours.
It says 5:06
